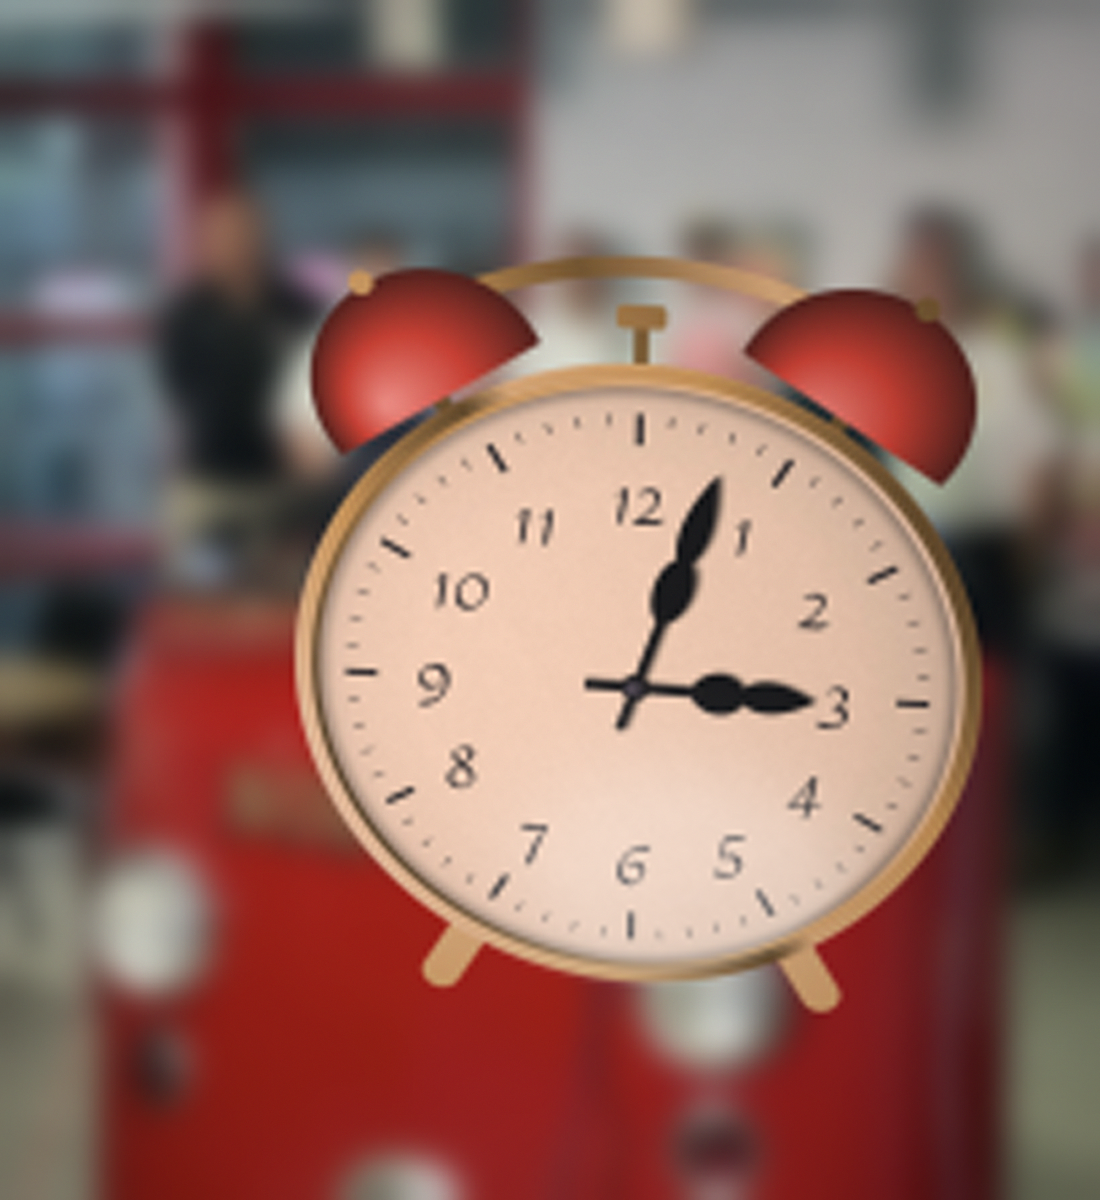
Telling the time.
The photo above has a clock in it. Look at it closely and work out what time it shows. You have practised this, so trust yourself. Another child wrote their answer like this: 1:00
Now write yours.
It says 3:03
